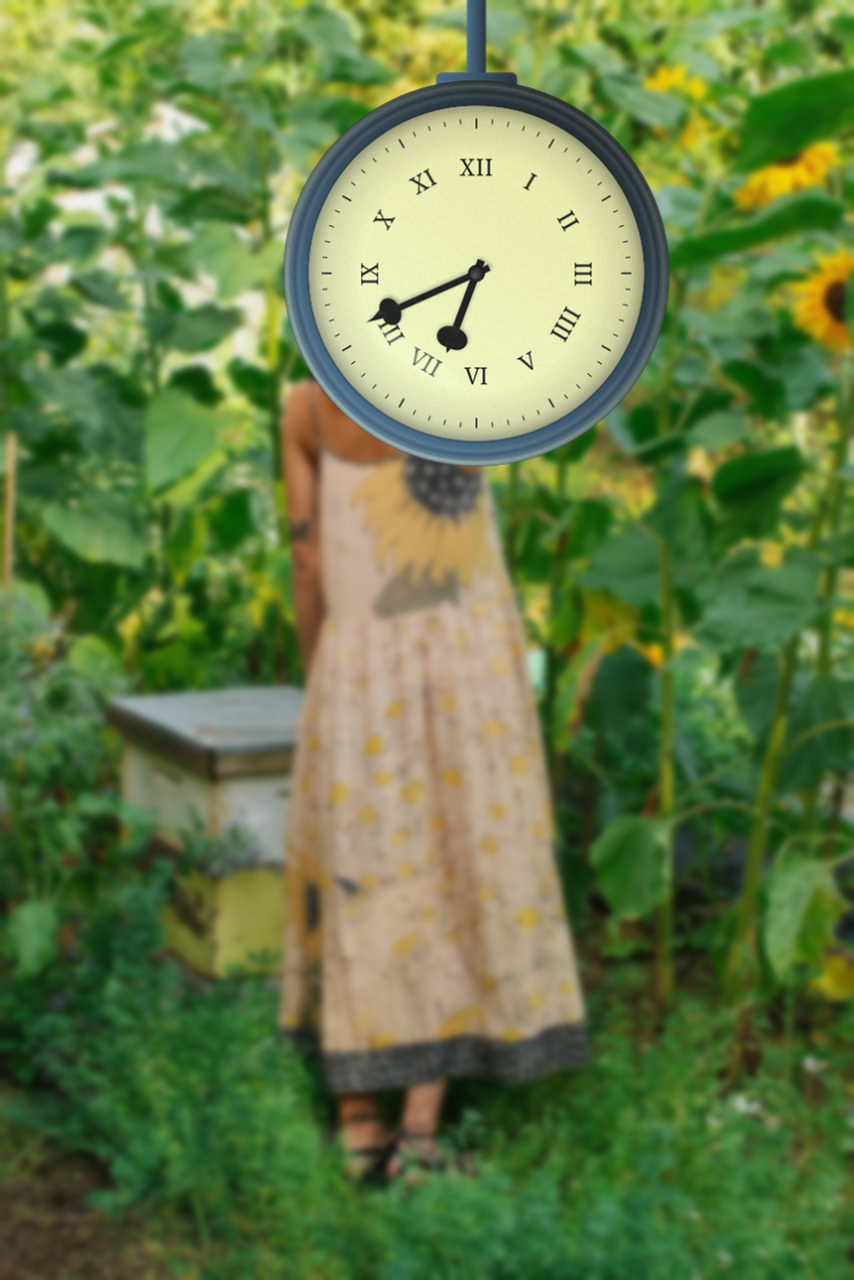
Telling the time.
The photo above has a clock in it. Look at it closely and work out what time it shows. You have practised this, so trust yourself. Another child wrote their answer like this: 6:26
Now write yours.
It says 6:41
